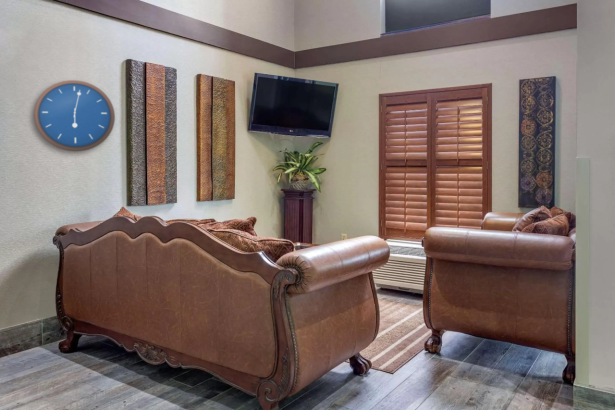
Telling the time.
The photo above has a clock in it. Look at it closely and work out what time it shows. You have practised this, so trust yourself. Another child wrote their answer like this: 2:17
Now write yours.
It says 6:02
